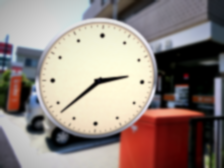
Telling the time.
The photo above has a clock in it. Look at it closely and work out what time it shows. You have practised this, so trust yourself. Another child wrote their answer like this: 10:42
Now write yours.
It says 2:38
